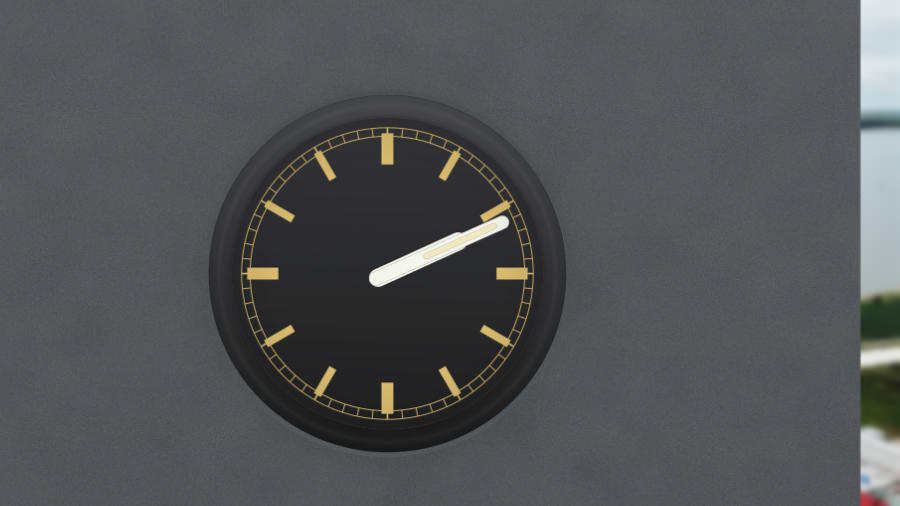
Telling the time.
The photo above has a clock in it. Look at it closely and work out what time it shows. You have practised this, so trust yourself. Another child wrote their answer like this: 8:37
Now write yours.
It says 2:11
